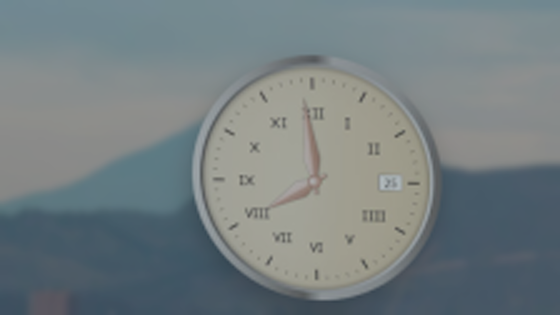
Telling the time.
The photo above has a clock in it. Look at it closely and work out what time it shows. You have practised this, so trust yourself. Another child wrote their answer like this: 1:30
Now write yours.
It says 7:59
